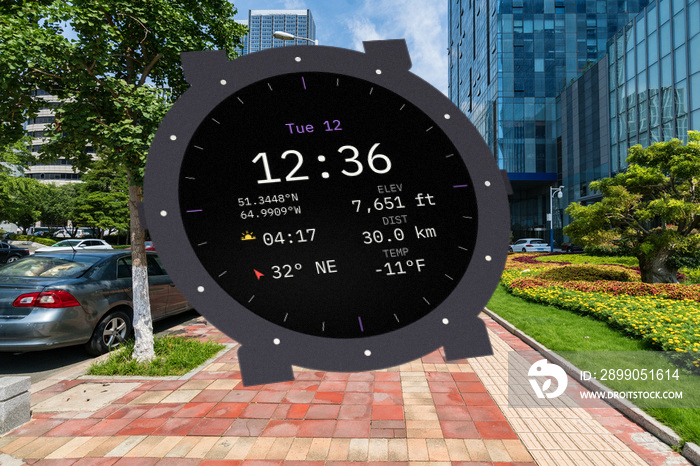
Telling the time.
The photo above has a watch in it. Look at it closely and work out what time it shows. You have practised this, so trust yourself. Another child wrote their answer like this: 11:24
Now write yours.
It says 12:36
